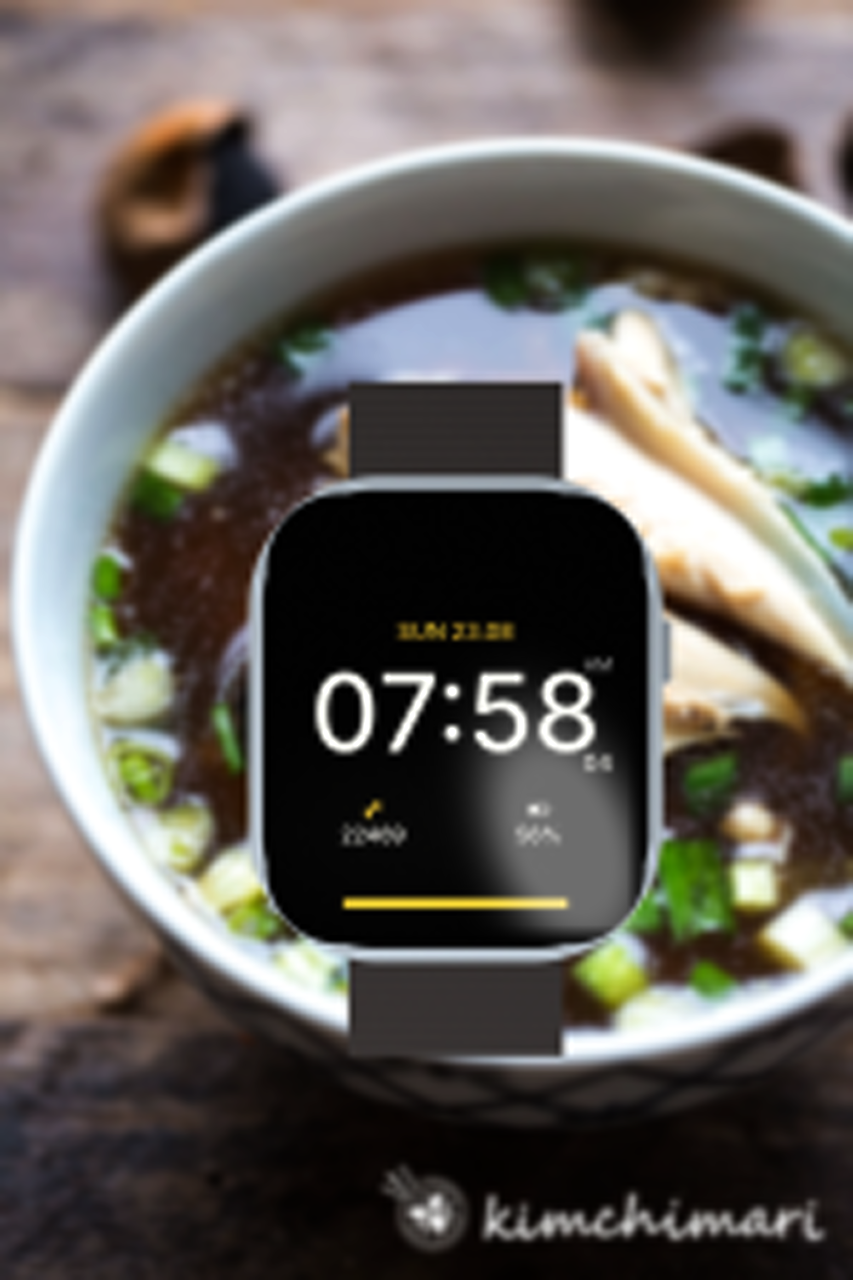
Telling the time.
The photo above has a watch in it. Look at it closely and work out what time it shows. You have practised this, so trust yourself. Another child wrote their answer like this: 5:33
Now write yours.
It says 7:58
